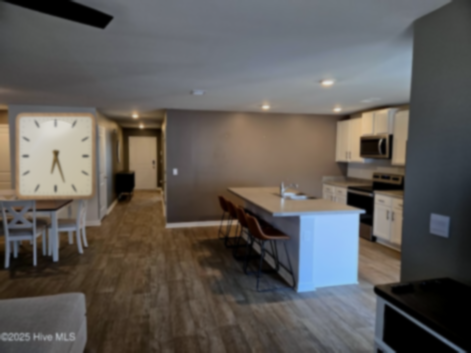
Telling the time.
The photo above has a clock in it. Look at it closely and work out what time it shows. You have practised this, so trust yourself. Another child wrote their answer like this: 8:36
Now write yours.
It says 6:27
